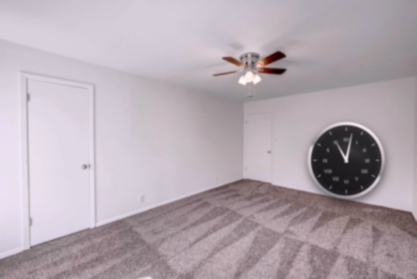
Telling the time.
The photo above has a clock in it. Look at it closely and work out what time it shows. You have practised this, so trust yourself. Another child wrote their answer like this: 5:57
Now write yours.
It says 11:02
